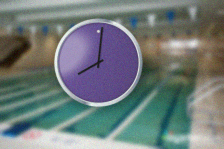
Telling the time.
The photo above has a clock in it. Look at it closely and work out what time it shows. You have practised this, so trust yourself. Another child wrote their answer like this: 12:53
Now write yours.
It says 8:01
